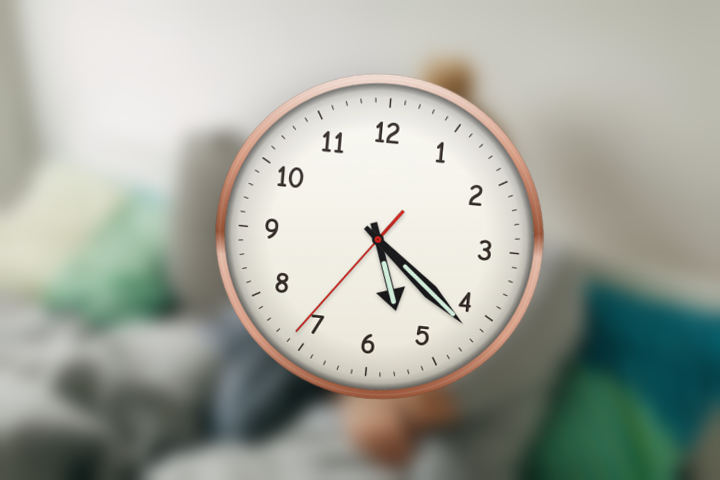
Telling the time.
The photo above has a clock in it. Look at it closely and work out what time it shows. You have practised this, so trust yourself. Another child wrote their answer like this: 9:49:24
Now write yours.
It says 5:21:36
